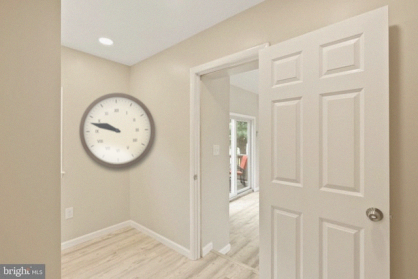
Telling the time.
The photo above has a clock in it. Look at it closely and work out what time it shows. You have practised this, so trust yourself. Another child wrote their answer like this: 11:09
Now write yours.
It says 9:48
